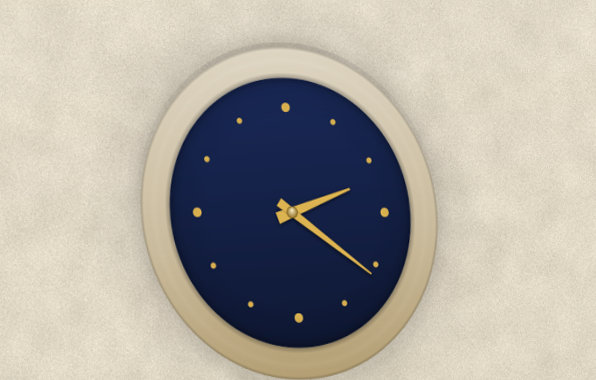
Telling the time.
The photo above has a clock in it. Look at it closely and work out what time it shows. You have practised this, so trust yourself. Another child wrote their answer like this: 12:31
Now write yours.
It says 2:21
